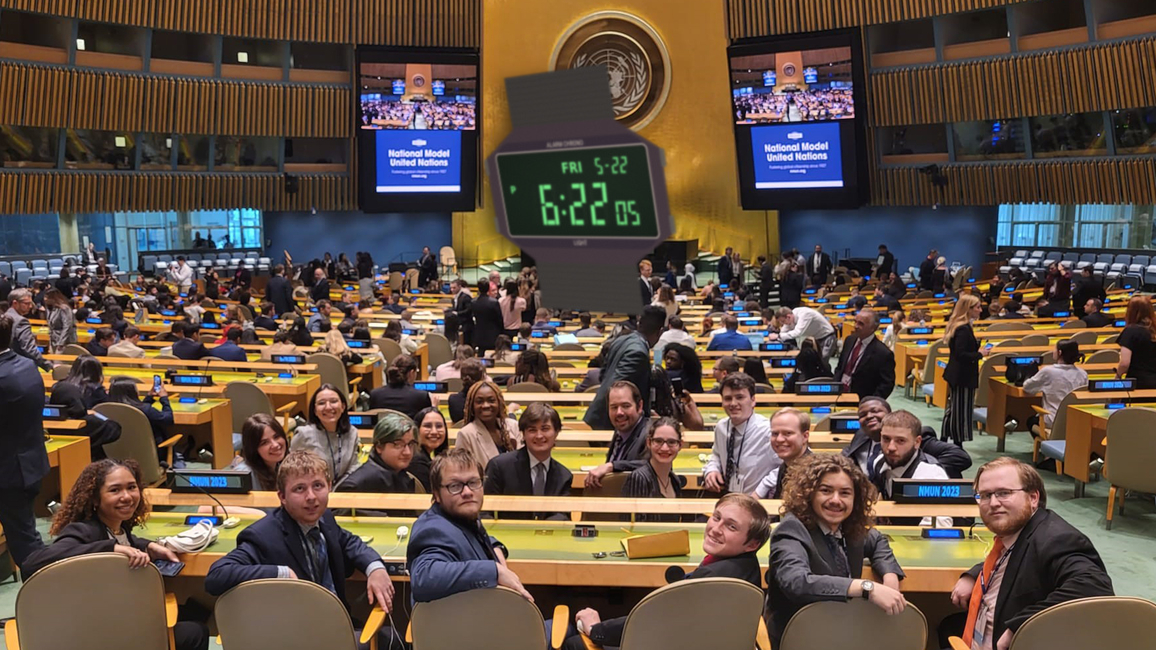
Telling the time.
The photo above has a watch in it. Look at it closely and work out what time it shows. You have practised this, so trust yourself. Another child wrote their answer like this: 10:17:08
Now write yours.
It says 6:22:05
